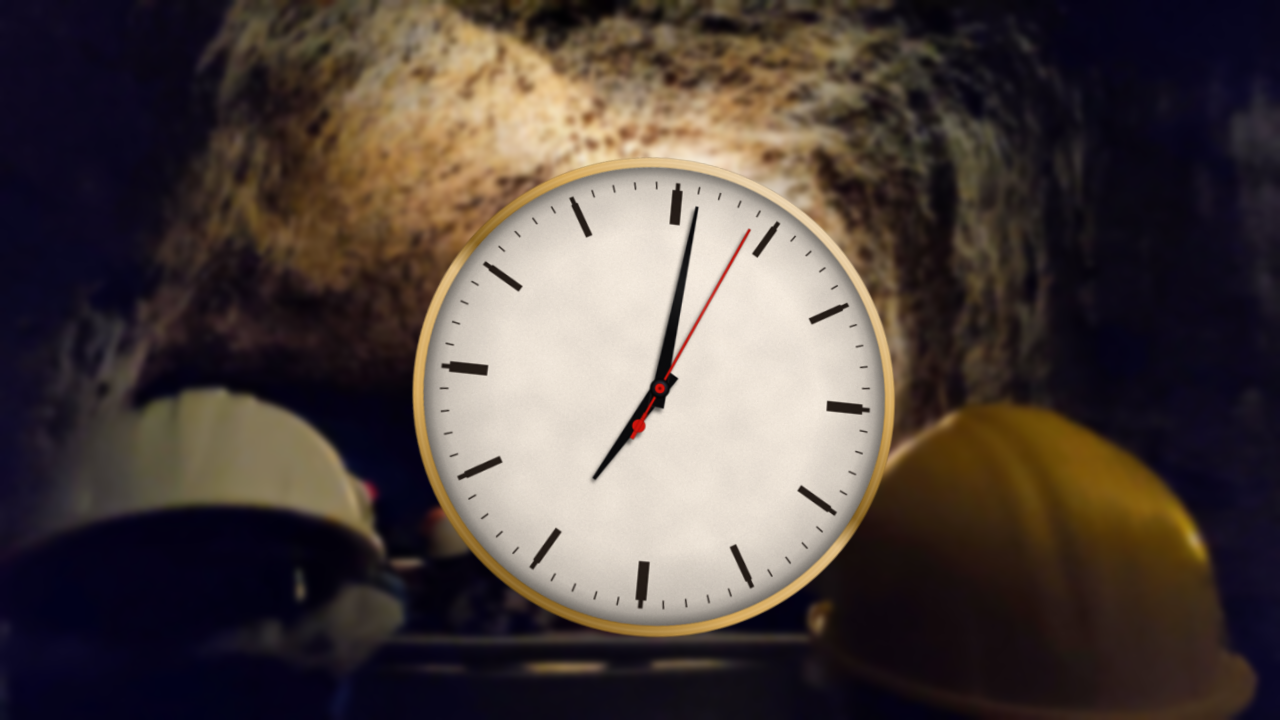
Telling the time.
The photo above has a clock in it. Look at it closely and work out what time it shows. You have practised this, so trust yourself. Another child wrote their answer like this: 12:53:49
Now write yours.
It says 7:01:04
